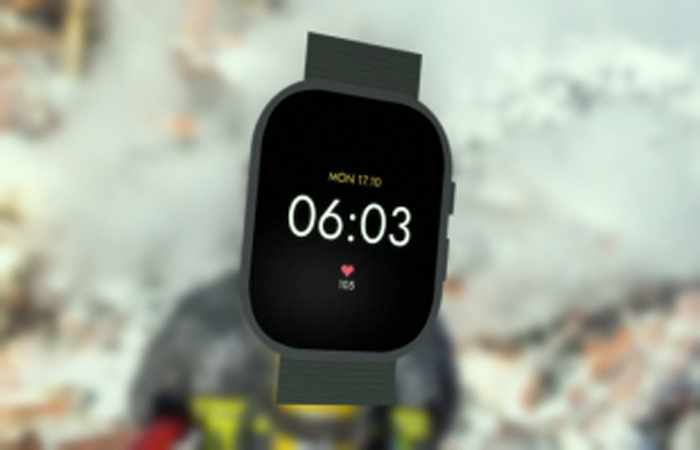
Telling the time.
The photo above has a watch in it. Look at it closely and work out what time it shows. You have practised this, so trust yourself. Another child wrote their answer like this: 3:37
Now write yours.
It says 6:03
